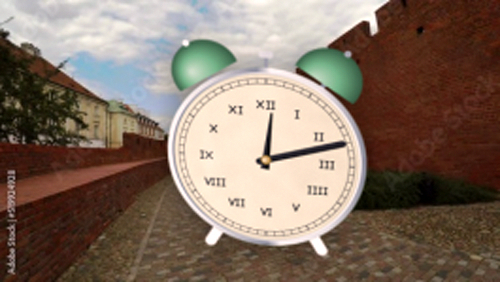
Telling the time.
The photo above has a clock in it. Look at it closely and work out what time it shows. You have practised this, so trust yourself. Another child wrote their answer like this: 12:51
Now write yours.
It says 12:12
